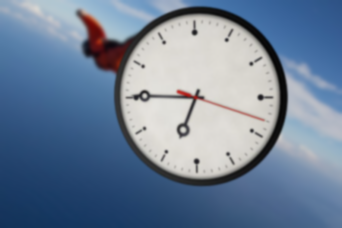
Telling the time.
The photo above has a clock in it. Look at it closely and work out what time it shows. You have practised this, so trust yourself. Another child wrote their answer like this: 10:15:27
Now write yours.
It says 6:45:18
